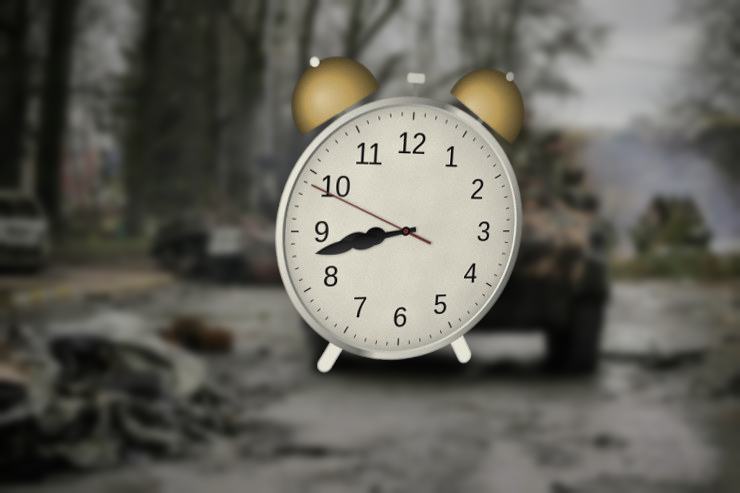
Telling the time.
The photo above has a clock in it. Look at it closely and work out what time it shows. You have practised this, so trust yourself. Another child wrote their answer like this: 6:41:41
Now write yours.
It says 8:42:49
